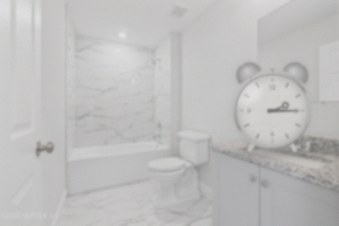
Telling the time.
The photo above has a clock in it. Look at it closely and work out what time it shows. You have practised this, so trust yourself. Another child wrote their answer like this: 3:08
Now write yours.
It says 2:15
